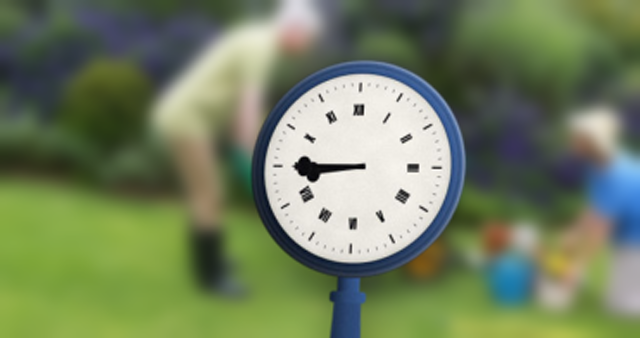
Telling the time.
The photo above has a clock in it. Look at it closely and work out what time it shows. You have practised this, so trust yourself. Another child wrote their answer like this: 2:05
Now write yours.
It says 8:45
